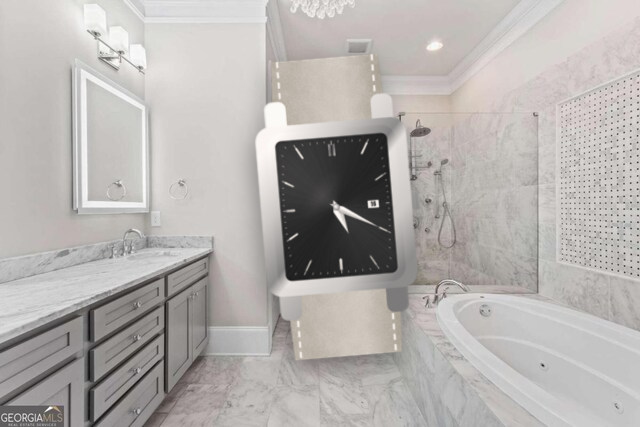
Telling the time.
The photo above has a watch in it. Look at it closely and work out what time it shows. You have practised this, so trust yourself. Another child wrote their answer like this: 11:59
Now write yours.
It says 5:20
